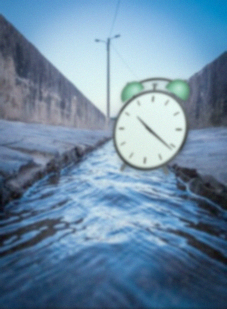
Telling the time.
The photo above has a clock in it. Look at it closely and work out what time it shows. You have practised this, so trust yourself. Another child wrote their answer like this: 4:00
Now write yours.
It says 10:21
